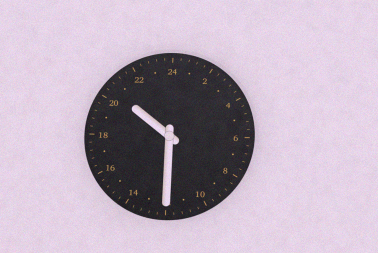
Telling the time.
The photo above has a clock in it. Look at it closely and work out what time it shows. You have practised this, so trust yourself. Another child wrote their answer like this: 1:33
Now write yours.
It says 20:30
